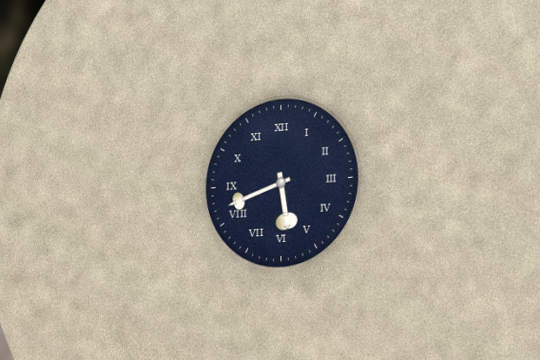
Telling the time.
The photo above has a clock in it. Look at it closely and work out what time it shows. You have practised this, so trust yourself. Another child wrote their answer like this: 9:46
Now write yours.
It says 5:42
